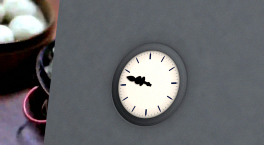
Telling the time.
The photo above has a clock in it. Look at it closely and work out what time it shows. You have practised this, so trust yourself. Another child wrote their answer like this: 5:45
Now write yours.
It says 9:48
